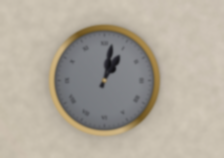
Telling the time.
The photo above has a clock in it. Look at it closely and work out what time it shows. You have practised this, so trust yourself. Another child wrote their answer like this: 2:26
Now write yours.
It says 1:02
